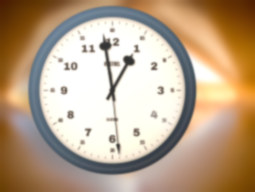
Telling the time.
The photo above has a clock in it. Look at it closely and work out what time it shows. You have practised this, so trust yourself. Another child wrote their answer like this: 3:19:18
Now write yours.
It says 12:58:29
